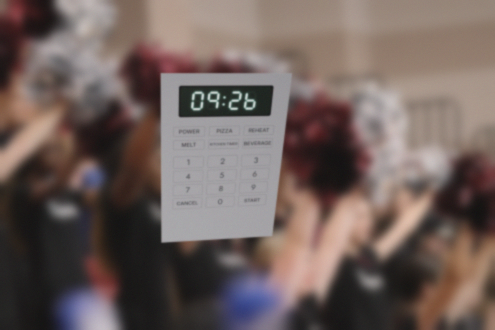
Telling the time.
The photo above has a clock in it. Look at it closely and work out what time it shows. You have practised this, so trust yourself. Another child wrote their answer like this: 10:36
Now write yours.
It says 9:26
